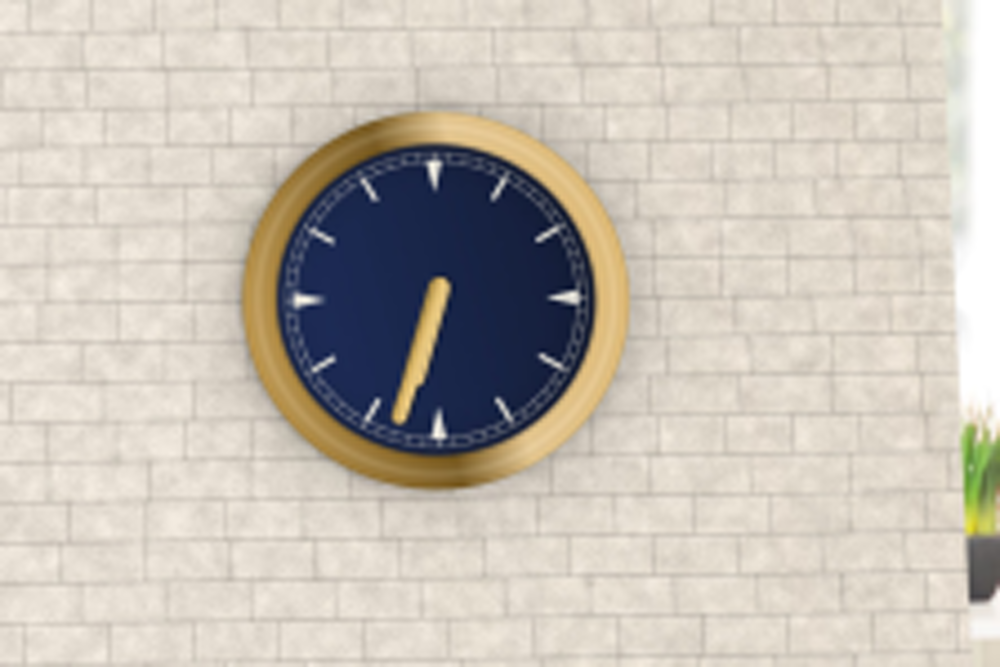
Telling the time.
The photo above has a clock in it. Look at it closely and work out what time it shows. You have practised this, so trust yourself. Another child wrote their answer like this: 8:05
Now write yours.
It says 6:33
